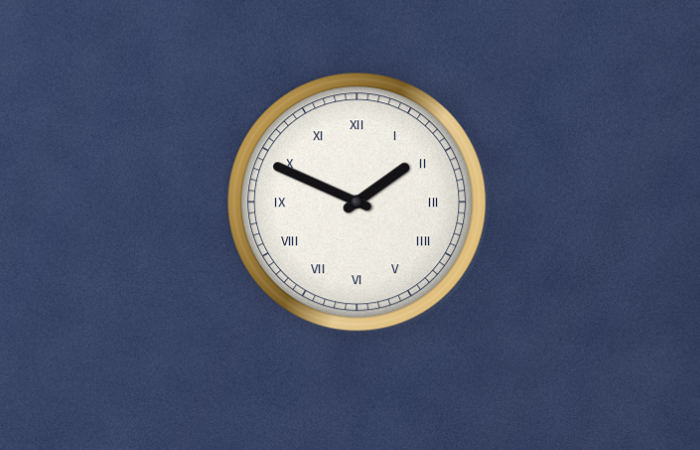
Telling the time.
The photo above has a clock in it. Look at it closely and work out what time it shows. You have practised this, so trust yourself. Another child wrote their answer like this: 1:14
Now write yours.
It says 1:49
